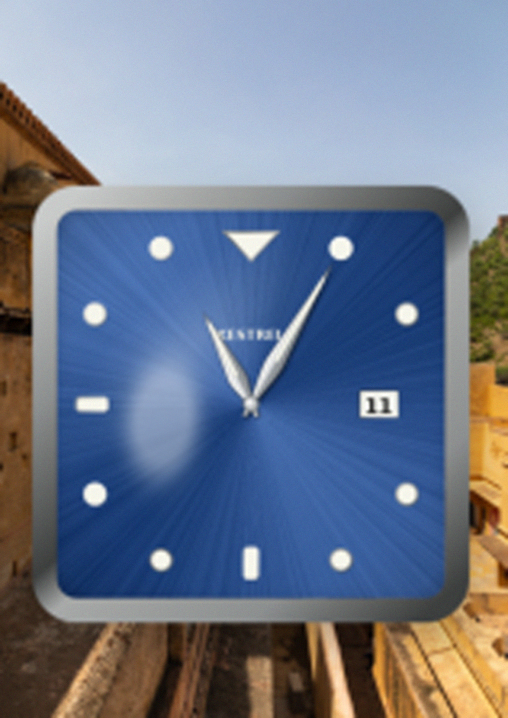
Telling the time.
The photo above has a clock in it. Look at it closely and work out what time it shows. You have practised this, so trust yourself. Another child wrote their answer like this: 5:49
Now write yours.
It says 11:05
